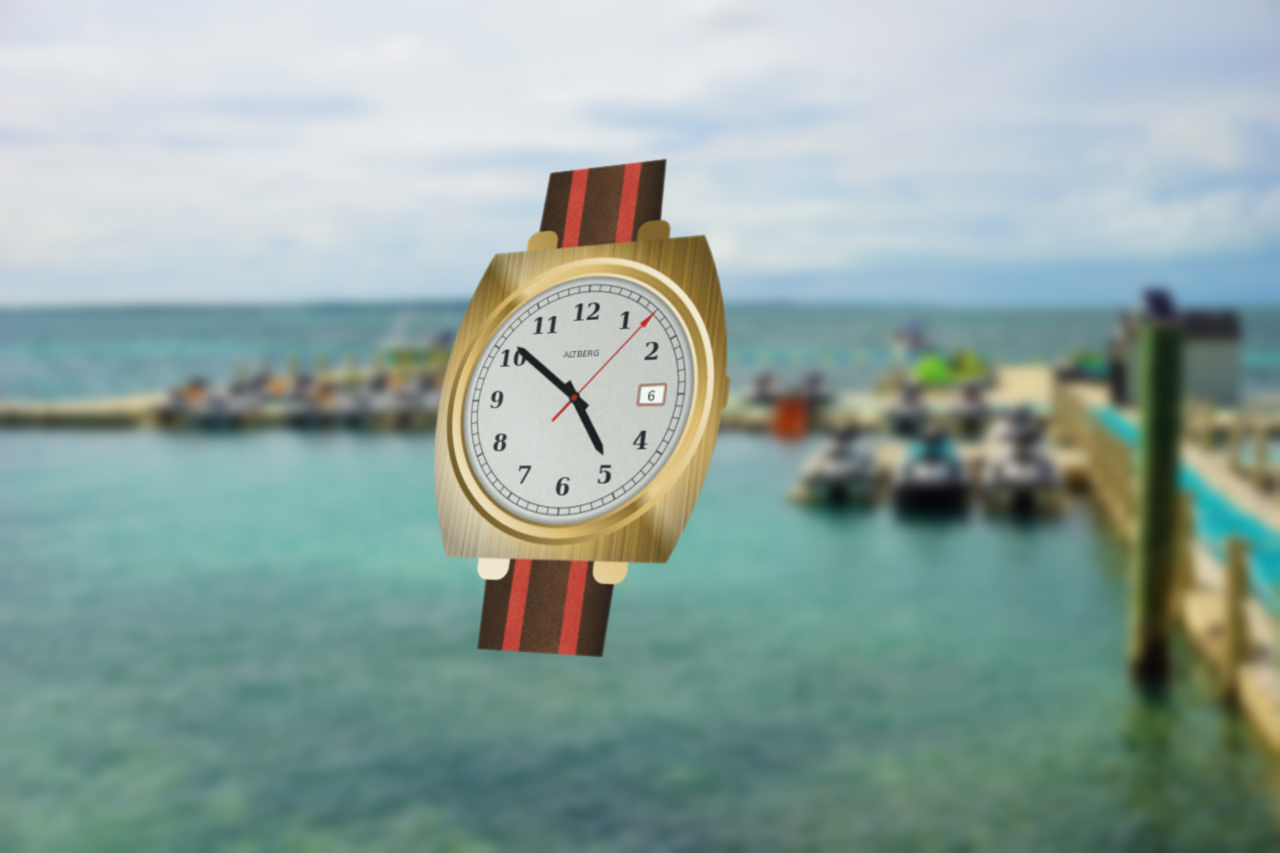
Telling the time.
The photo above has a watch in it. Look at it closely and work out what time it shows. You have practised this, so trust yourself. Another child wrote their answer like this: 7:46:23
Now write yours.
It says 4:51:07
